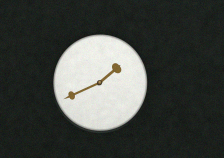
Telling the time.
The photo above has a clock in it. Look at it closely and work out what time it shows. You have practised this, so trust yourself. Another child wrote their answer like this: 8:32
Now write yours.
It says 1:41
